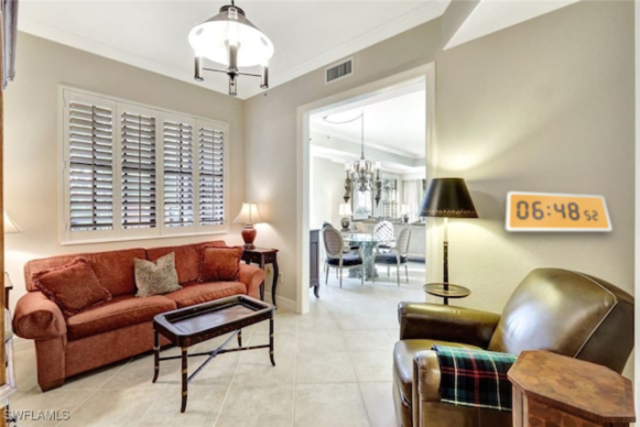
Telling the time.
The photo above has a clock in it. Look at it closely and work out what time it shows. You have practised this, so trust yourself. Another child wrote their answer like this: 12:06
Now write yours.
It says 6:48
